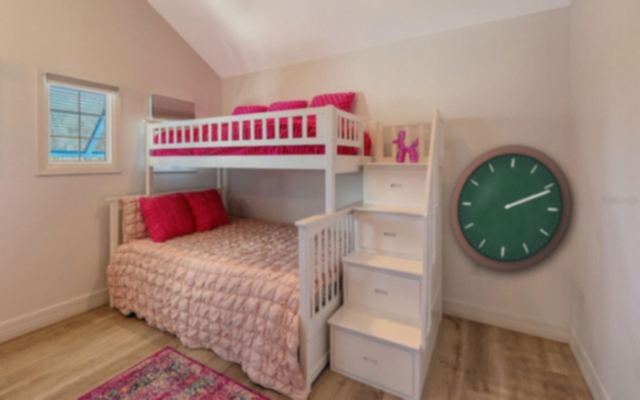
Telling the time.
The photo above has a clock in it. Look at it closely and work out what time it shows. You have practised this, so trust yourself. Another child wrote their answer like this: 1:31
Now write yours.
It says 2:11
